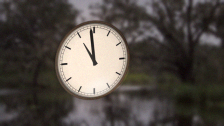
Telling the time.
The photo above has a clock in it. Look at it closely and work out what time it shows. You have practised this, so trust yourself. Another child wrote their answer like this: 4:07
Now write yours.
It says 10:59
